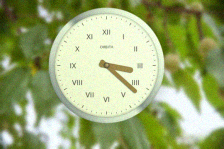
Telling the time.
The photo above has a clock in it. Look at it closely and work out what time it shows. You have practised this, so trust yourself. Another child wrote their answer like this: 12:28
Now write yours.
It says 3:22
